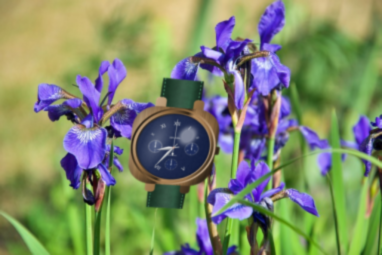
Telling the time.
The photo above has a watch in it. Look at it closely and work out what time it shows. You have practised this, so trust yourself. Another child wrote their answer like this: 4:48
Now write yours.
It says 8:36
